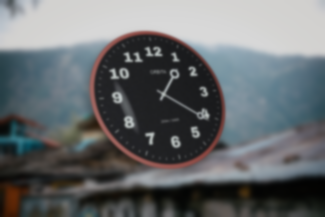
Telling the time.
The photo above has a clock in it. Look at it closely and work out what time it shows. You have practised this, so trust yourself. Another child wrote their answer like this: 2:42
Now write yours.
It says 1:21
